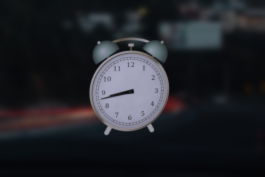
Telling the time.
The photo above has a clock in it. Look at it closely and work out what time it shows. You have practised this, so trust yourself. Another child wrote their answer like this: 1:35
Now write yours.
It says 8:43
